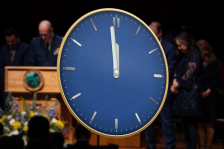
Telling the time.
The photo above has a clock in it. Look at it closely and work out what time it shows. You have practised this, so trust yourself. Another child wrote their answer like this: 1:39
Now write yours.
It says 11:59
